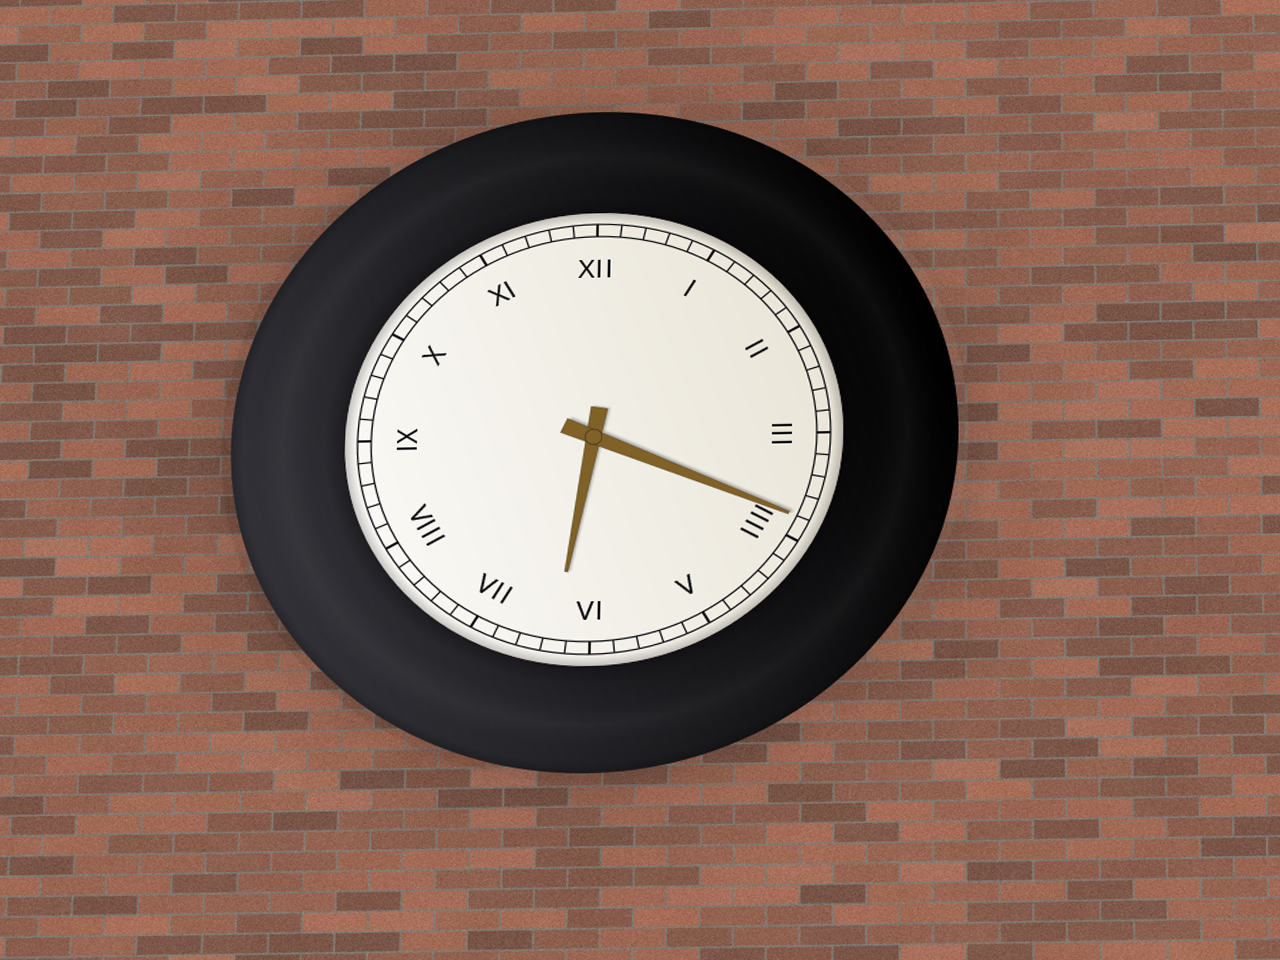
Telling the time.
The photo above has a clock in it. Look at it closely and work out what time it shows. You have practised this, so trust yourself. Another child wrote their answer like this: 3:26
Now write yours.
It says 6:19
